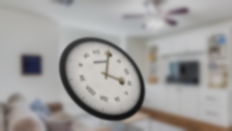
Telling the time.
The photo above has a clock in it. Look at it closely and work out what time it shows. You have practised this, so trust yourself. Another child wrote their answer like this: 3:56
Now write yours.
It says 4:05
